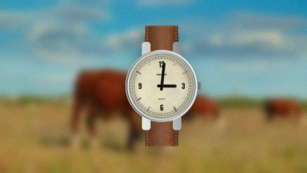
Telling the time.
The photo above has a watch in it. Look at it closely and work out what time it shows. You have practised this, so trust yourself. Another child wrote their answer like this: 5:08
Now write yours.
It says 3:01
